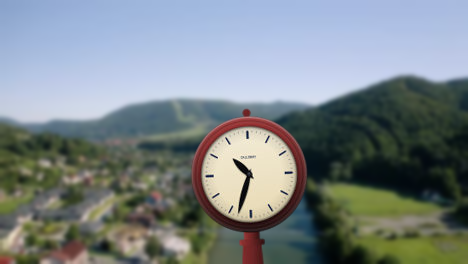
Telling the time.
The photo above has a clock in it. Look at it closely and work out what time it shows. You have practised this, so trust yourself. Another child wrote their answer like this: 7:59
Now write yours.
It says 10:33
